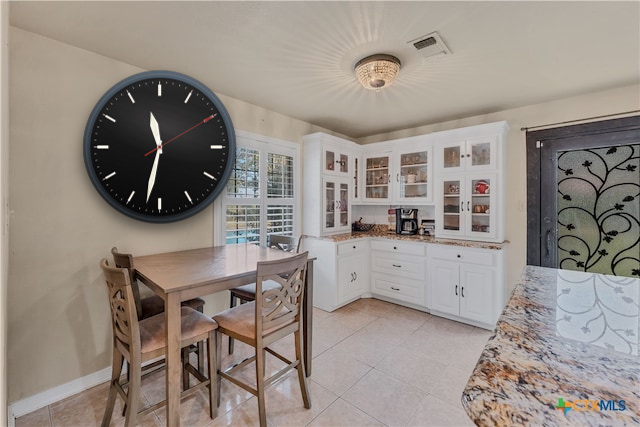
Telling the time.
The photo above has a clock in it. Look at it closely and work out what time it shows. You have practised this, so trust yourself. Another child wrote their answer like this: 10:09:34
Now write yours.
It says 11:32:10
